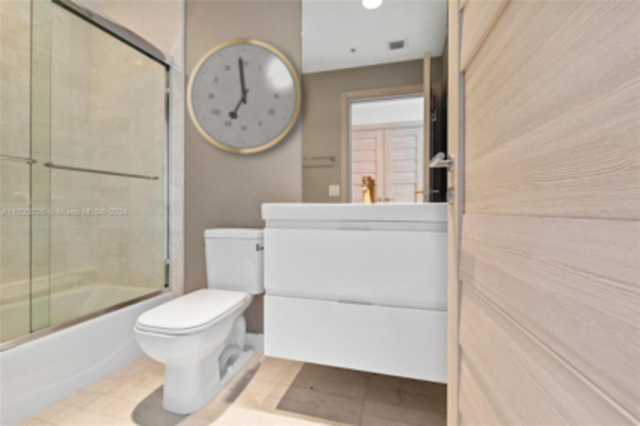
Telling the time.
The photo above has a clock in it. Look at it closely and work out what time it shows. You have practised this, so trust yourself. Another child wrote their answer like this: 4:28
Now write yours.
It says 6:59
